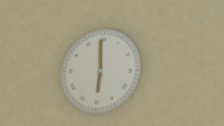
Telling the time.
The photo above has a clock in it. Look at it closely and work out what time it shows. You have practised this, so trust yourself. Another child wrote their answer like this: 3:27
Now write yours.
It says 5:59
